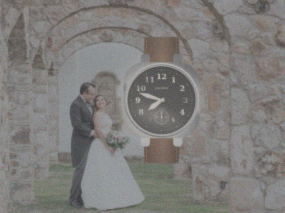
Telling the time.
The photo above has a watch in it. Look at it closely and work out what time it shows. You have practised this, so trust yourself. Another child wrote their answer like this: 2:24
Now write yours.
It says 7:48
